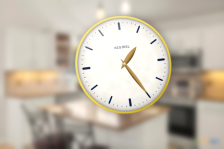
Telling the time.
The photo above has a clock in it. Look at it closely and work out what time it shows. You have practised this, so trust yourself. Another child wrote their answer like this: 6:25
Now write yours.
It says 1:25
